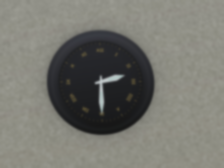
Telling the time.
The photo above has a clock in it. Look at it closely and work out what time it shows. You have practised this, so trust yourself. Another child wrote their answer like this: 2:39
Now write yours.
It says 2:30
